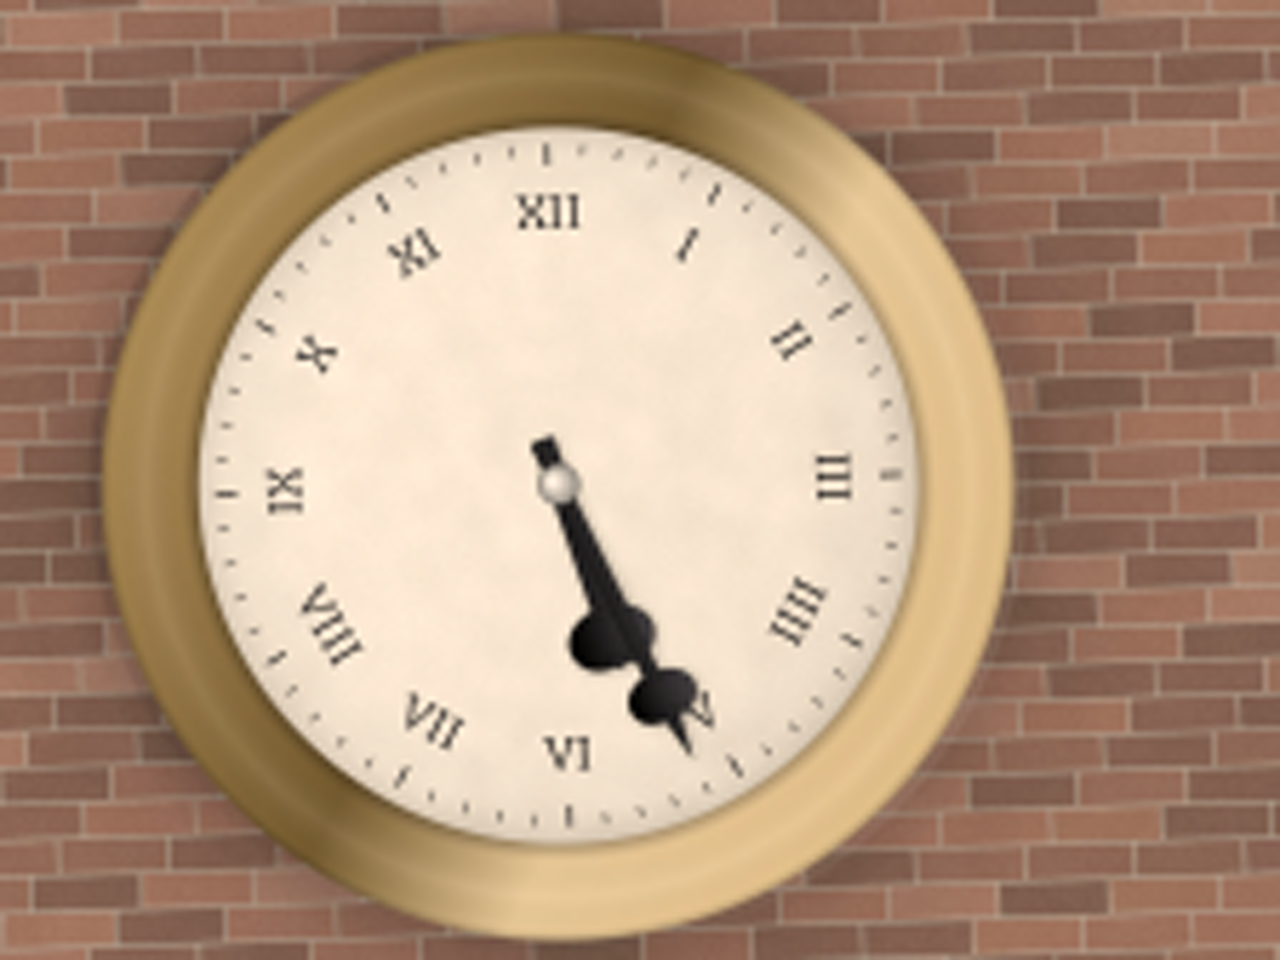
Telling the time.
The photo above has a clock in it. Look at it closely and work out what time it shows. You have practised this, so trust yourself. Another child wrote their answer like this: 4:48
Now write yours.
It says 5:26
